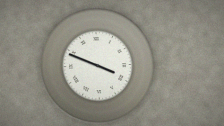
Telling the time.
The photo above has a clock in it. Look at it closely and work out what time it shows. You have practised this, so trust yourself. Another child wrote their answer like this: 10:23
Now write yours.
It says 3:49
